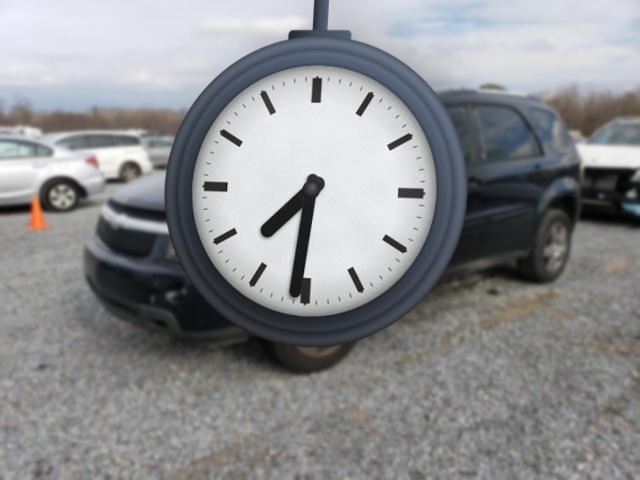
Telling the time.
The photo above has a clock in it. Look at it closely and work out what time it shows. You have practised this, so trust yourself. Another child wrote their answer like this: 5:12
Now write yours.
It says 7:31
